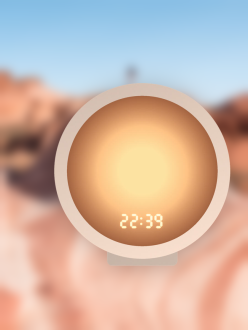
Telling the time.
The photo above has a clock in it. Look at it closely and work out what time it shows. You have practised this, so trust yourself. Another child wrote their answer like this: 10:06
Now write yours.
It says 22:39
